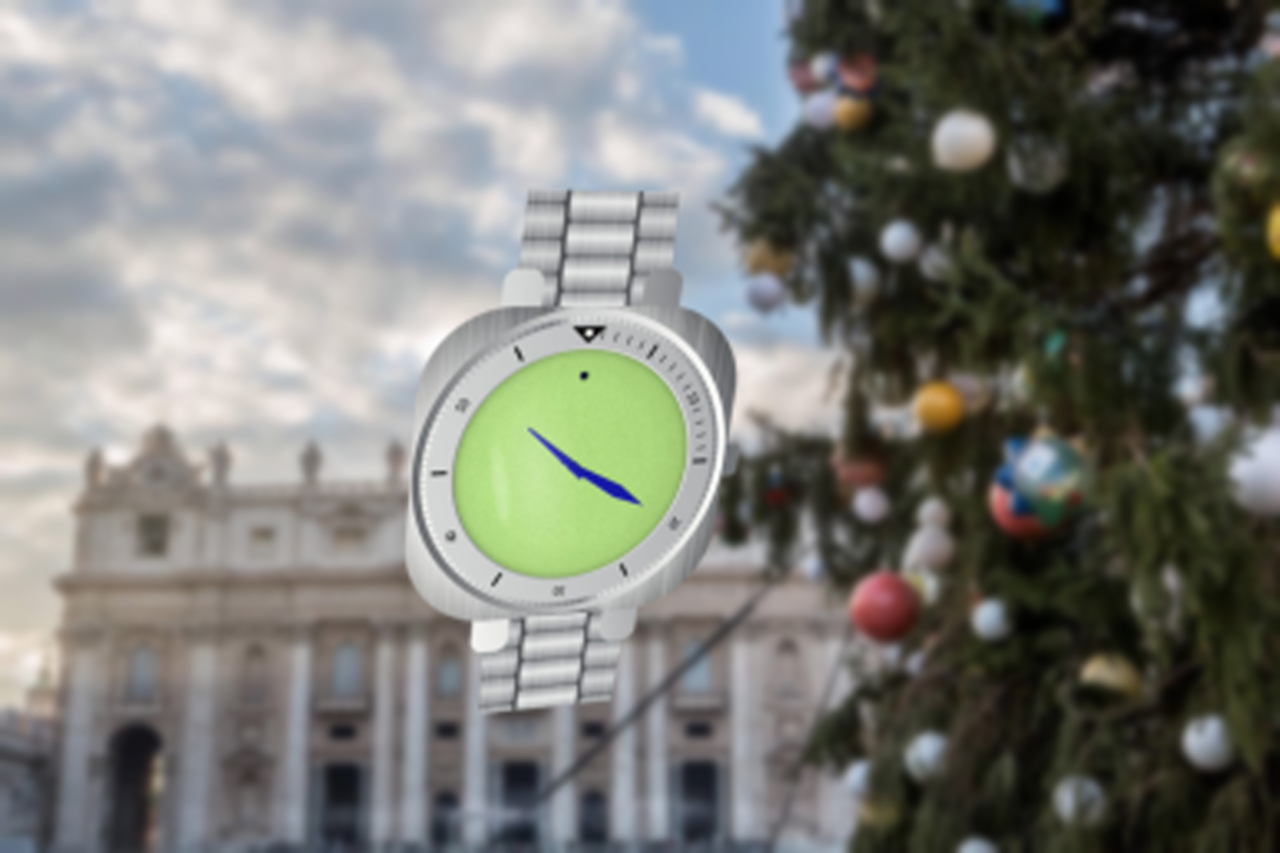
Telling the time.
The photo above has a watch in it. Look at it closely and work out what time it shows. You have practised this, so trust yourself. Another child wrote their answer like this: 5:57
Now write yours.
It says 10:20
